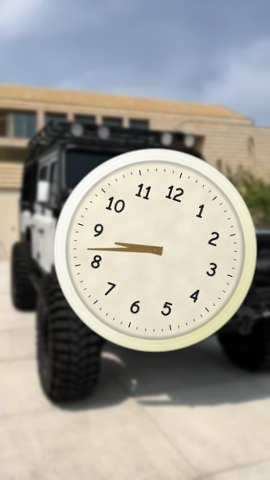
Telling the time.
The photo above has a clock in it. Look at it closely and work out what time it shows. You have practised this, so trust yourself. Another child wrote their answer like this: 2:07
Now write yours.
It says 8:42
